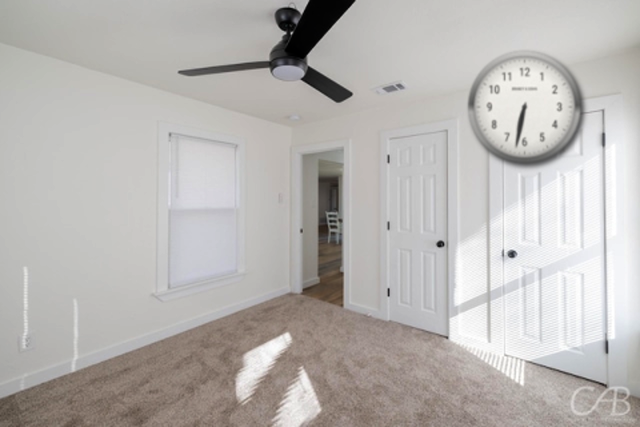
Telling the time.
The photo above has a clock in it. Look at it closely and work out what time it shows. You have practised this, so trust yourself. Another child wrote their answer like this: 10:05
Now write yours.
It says 6:32
